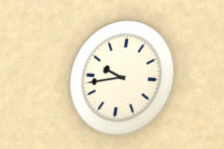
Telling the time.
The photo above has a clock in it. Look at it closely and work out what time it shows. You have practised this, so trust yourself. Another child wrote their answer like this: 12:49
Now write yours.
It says 9:43
